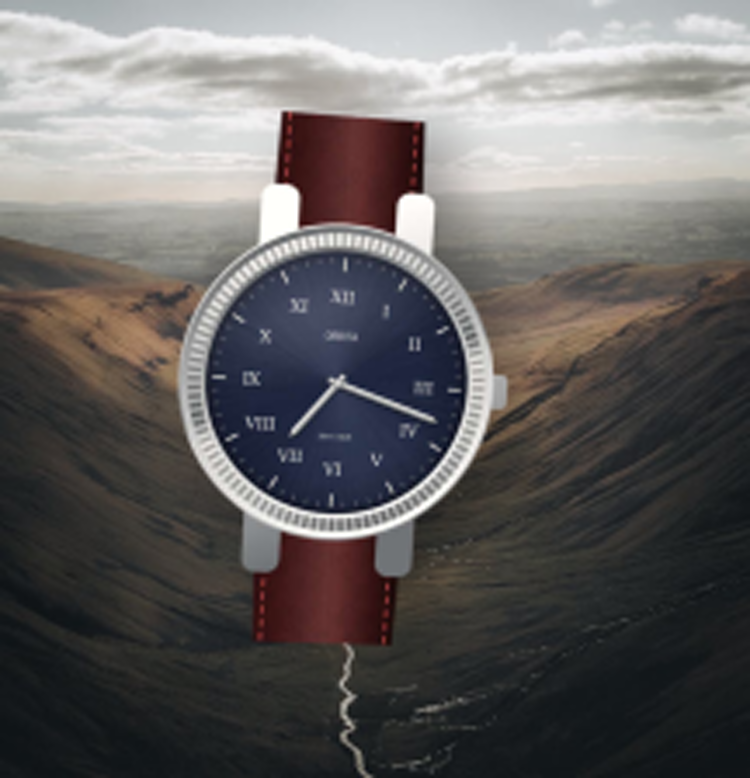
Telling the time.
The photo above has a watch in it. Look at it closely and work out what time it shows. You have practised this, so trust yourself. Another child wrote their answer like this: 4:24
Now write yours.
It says 7:18
